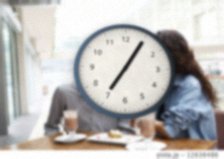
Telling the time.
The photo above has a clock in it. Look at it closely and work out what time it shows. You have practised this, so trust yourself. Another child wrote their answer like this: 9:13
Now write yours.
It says 7:05
